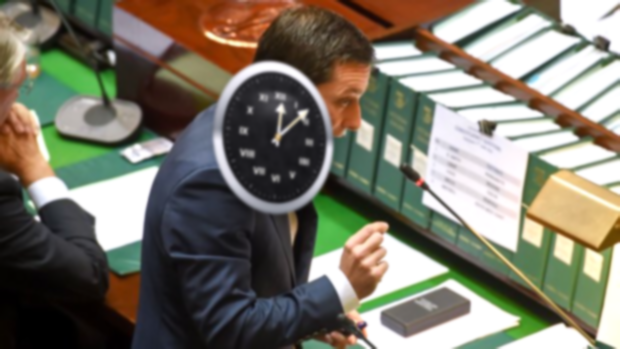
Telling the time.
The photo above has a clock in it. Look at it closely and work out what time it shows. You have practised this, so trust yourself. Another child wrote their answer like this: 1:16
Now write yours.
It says 12:08
